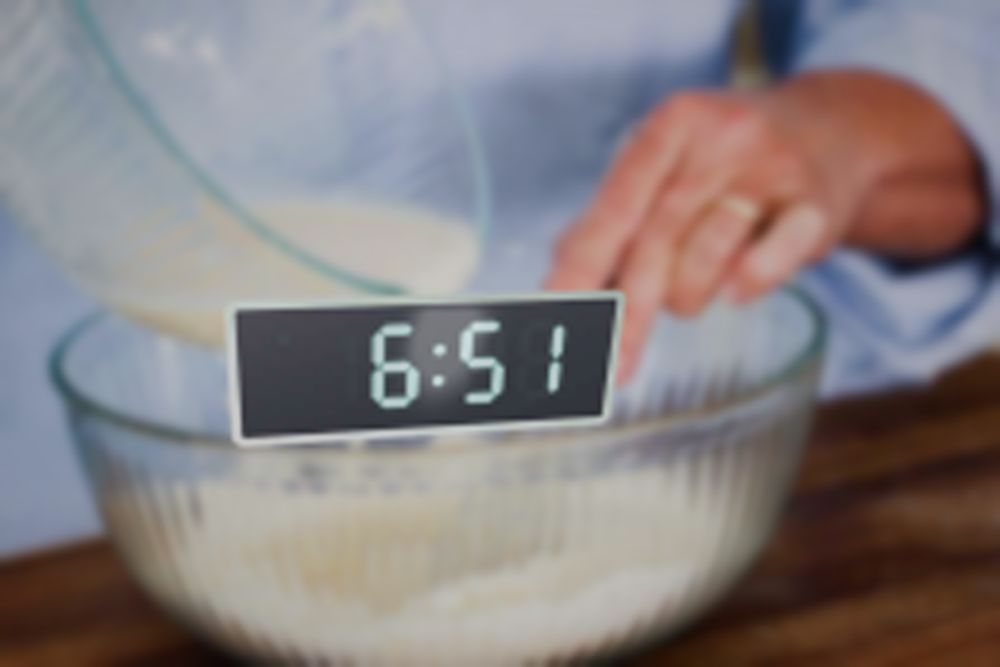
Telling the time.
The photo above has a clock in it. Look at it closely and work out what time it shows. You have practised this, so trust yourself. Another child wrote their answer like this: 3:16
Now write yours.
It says 6:51
